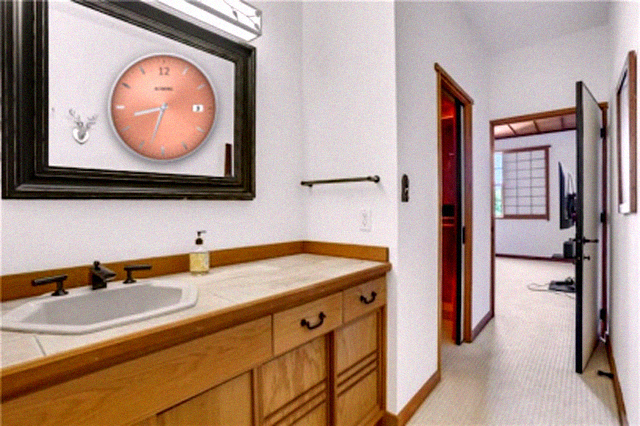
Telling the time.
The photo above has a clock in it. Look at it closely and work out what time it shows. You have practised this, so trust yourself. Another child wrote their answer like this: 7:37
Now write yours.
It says 8:33
